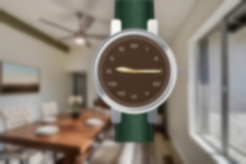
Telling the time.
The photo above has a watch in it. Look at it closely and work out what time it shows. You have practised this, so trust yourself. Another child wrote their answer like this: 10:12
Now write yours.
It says 9:15
